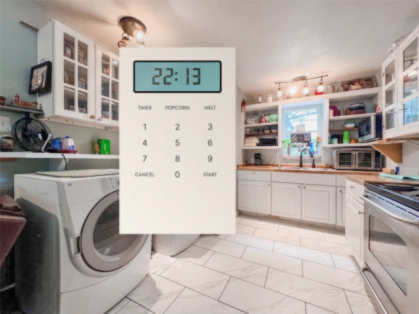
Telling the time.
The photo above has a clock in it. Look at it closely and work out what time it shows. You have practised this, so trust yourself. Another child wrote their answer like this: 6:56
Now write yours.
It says 22:13
